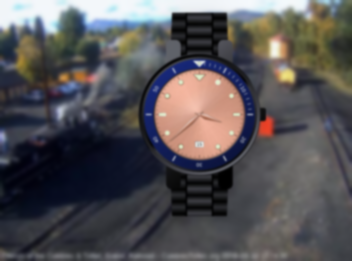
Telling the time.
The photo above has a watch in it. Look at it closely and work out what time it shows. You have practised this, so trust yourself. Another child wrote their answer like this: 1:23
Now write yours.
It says 3:38
